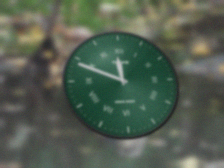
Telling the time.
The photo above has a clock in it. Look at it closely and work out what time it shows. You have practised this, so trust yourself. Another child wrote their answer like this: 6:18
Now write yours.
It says 11:49
